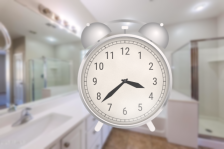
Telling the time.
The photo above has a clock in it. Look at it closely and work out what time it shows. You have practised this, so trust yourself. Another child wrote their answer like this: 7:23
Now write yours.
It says 3:38
